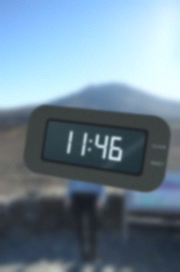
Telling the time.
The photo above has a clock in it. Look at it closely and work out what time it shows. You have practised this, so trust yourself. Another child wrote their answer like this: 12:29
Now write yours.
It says 11:46
